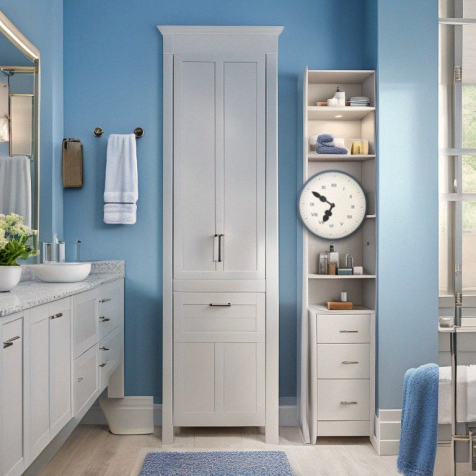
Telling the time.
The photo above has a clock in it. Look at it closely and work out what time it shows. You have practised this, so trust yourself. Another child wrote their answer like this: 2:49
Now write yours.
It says 6:50
